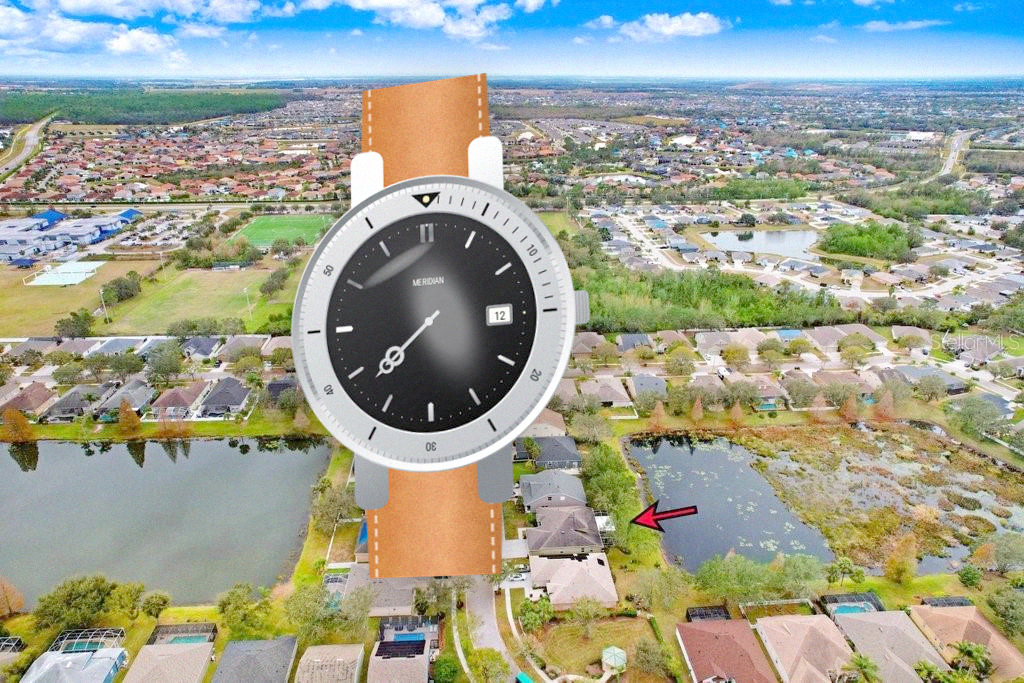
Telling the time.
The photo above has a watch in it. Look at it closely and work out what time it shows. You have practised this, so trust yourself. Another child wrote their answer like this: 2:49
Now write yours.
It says 7:38
